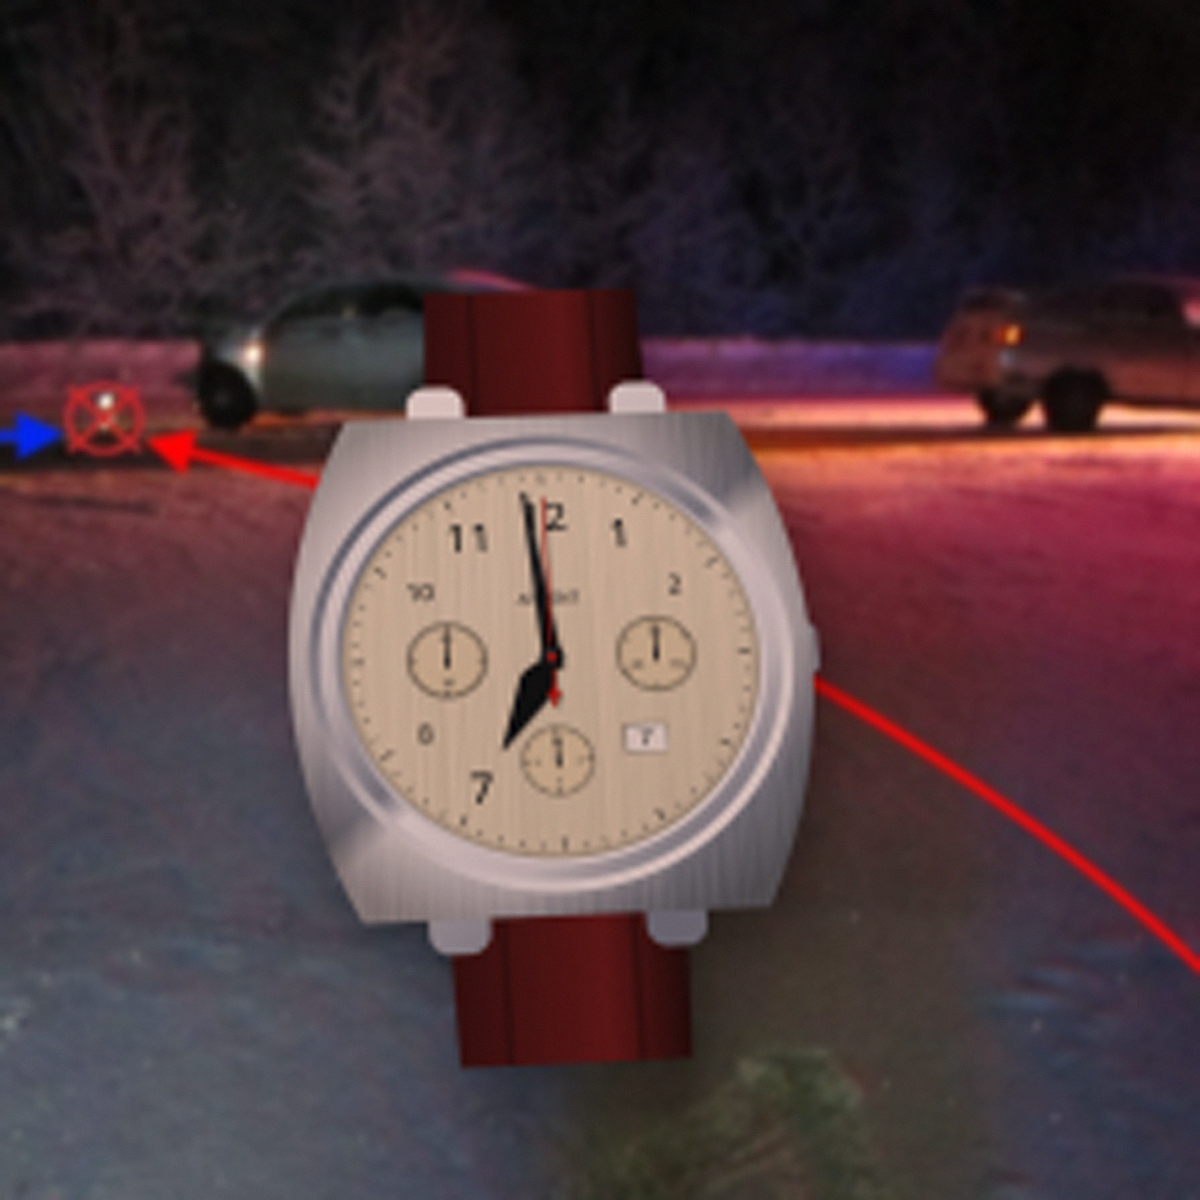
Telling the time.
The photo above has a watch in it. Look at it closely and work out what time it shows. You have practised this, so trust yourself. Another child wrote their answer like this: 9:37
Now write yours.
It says 6:59
